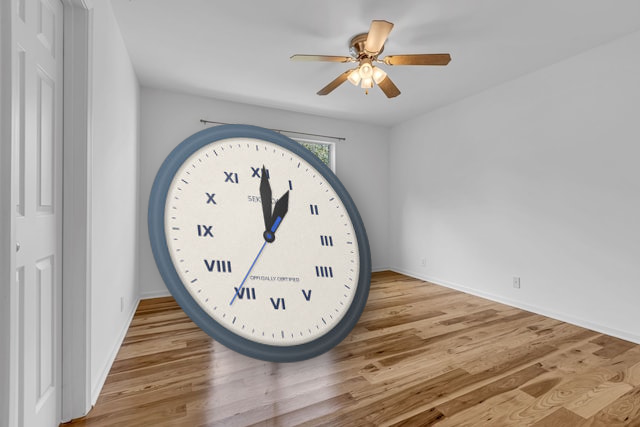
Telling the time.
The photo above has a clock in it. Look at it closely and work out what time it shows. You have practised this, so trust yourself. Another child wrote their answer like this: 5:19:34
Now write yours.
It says 1:00:36
